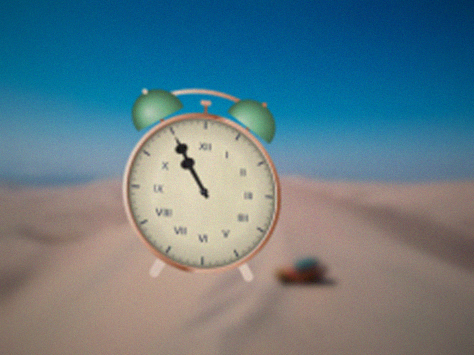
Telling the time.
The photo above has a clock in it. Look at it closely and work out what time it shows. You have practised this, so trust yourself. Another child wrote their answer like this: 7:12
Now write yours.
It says 10:55
